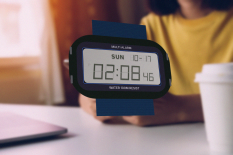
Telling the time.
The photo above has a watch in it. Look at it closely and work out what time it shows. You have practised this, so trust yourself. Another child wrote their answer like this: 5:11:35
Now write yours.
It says 2:08:46
